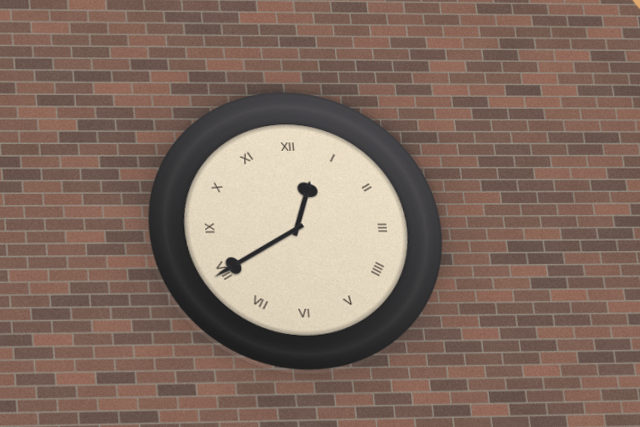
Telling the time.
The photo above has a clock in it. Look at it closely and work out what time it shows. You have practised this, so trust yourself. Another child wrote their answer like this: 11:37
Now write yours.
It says 12:40
